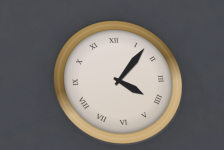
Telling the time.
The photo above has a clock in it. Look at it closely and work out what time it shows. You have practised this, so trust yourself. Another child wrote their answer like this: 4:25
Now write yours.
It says 4:07
